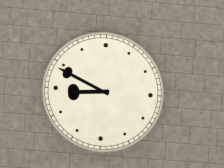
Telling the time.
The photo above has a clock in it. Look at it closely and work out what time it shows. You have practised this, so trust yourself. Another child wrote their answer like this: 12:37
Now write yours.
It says 8:49
